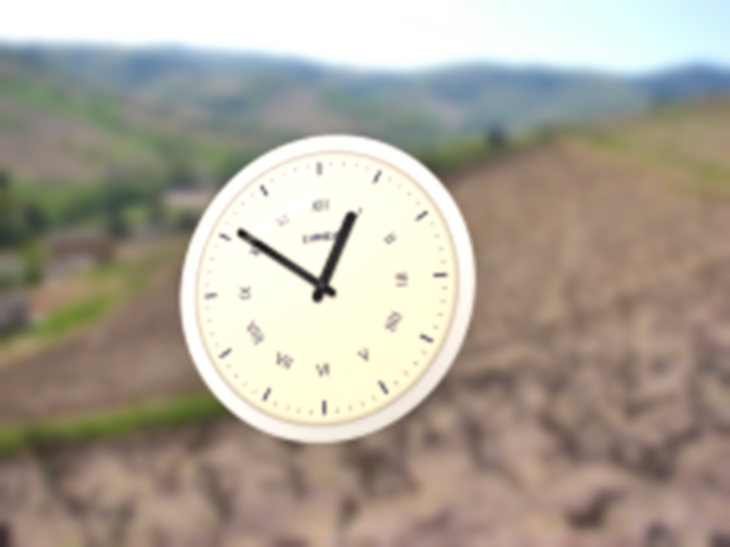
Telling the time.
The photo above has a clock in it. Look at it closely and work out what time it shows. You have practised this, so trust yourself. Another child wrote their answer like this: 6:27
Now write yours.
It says 12:51
